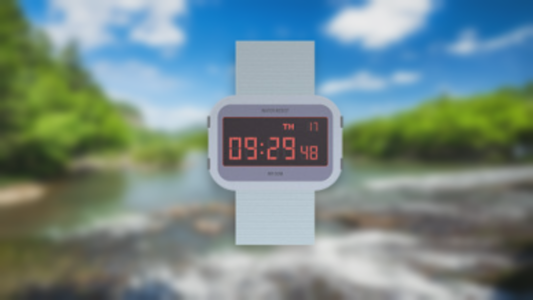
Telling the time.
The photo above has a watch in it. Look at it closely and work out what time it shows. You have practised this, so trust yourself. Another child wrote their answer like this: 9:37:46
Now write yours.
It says 9:29:48
